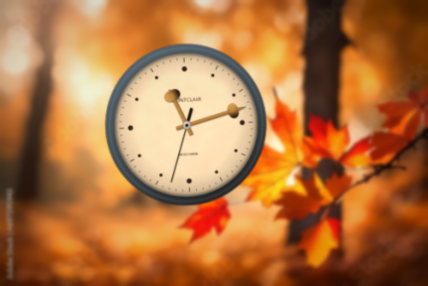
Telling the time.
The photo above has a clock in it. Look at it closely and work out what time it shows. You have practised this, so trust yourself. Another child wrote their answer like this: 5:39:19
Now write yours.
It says 11:12:33
